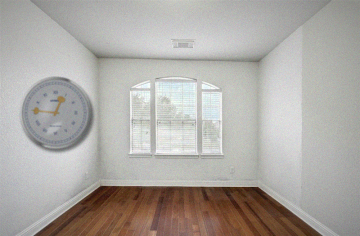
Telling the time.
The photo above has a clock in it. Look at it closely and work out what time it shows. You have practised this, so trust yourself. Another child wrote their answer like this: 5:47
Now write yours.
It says 12:46
